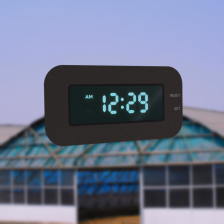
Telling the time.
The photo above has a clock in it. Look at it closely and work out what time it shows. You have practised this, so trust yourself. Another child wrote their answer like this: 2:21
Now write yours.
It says 12:29
